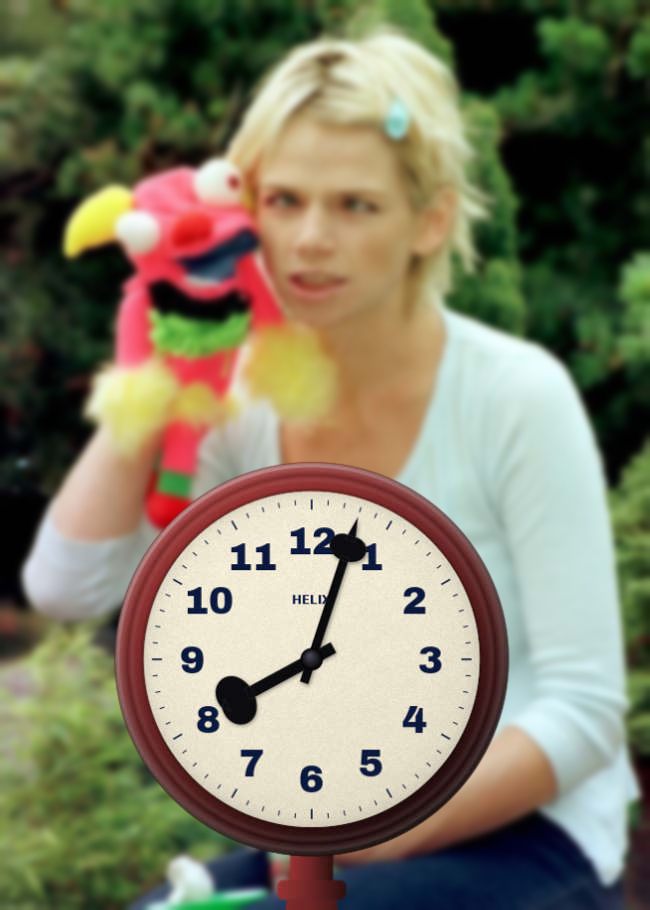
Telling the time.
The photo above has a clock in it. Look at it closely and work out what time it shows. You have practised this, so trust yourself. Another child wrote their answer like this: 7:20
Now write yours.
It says 8:03
